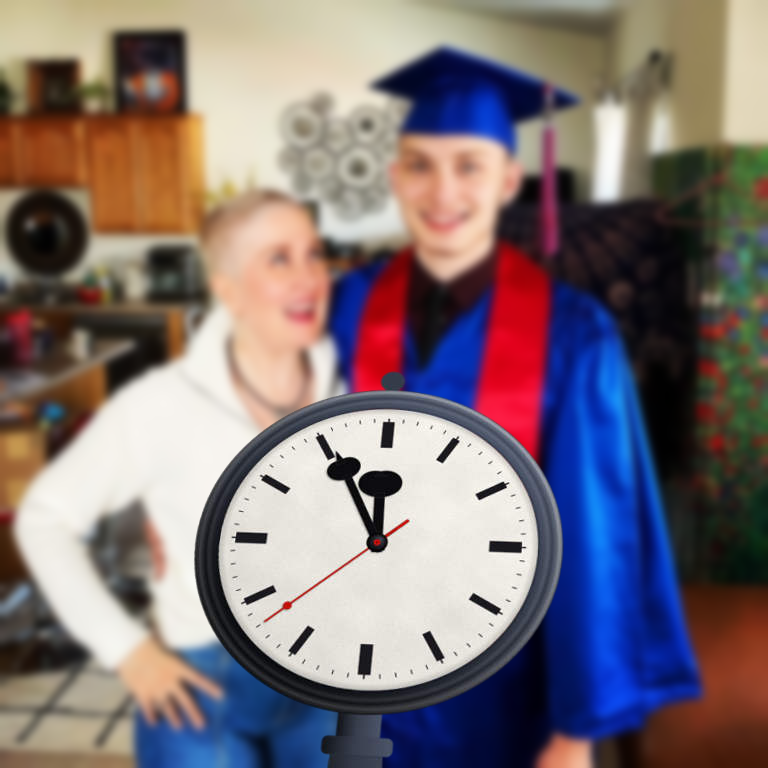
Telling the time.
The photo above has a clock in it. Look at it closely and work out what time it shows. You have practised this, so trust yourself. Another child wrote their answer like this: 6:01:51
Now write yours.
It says 11:55:38
